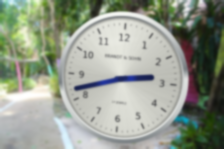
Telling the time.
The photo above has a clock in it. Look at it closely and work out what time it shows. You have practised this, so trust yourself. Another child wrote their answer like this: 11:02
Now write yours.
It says 2:42
